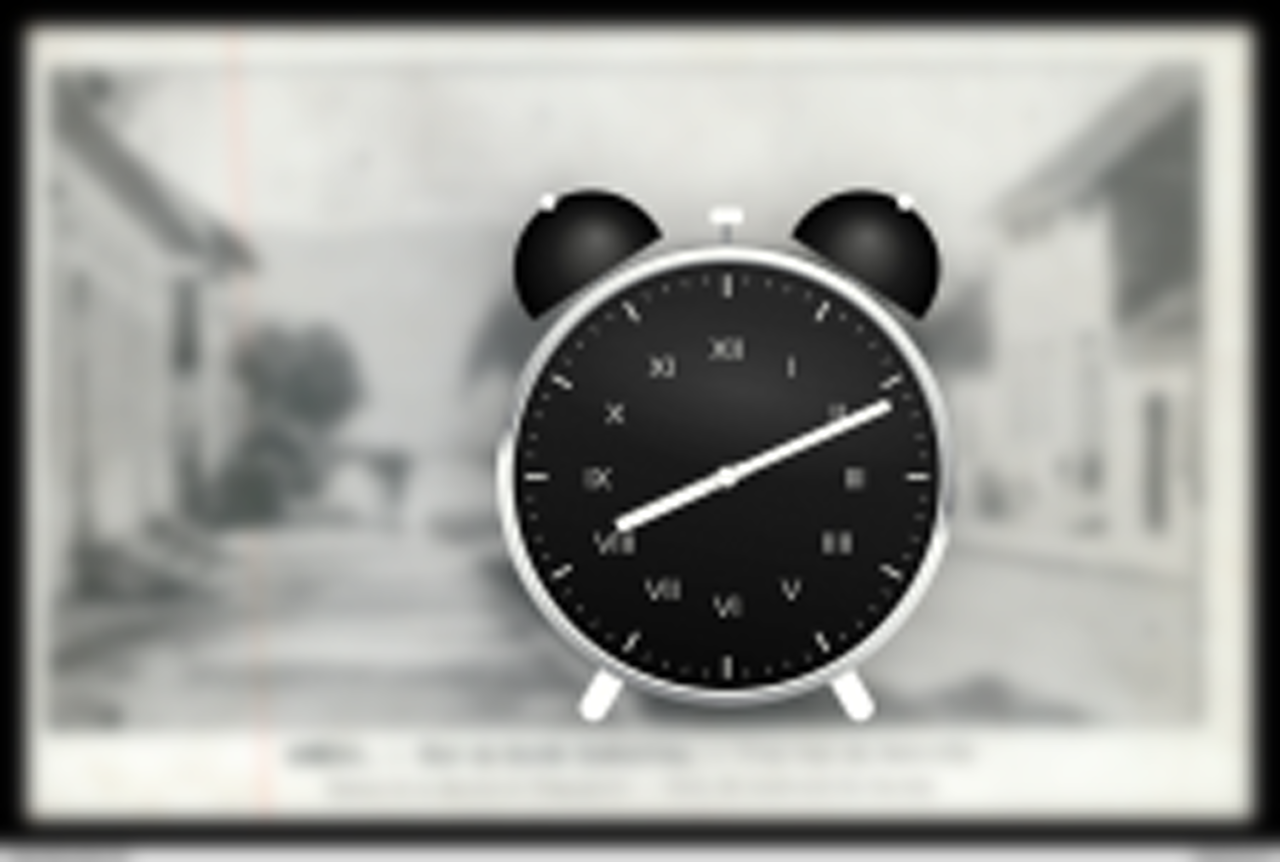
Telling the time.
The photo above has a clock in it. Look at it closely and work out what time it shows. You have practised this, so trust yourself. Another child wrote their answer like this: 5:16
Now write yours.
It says 8:11
